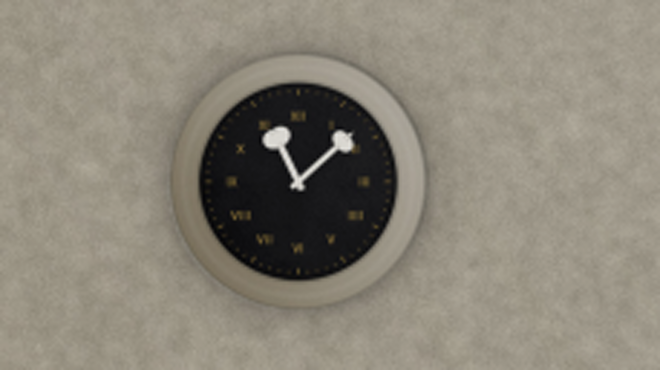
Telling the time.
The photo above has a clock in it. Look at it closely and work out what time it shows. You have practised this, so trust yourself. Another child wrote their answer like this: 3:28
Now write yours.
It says 11:08
